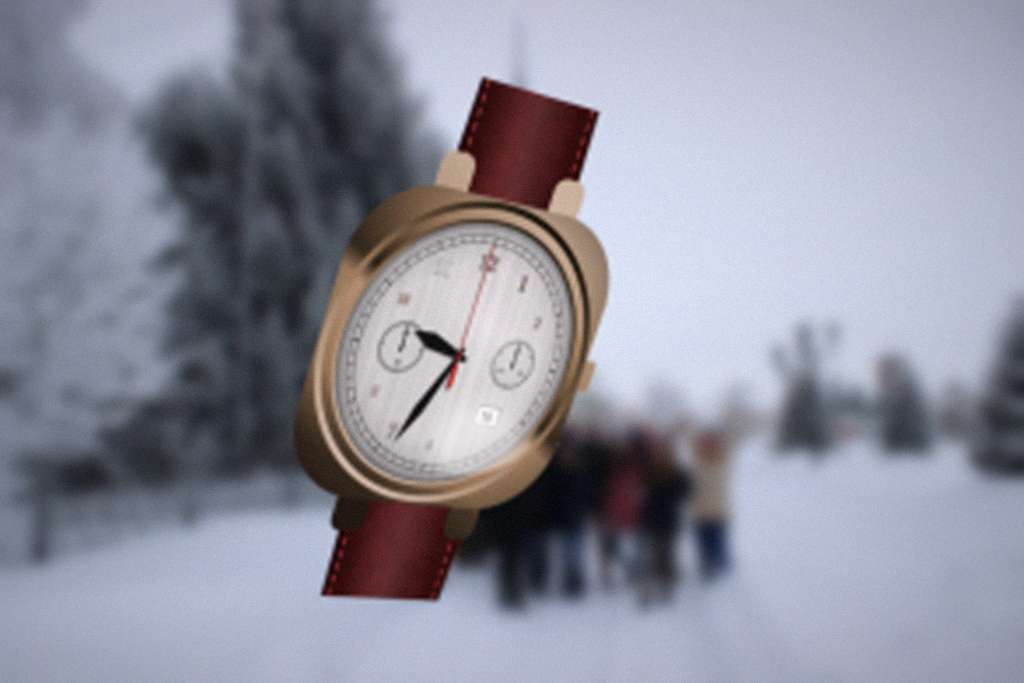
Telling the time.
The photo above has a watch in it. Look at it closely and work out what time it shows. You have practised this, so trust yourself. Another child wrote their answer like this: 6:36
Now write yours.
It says 9:34
